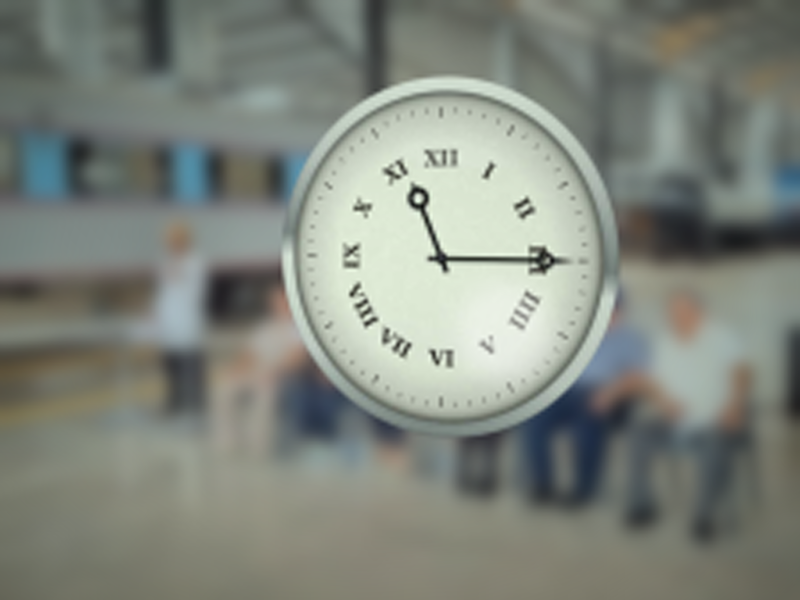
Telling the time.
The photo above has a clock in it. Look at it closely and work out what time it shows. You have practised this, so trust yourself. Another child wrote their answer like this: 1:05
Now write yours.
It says 11:15
